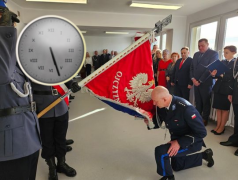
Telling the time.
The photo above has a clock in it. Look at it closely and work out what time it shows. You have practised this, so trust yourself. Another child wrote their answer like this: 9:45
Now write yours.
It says 5:27
